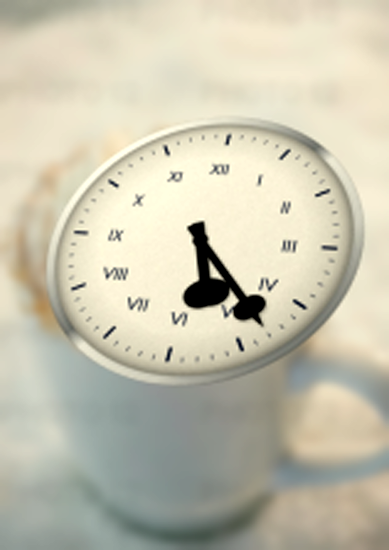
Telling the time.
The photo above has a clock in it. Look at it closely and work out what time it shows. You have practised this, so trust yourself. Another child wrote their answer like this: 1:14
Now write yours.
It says 5:23
